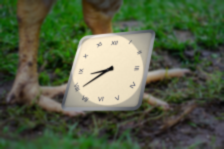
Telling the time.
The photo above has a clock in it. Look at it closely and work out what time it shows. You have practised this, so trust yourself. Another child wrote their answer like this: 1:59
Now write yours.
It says 8:39
